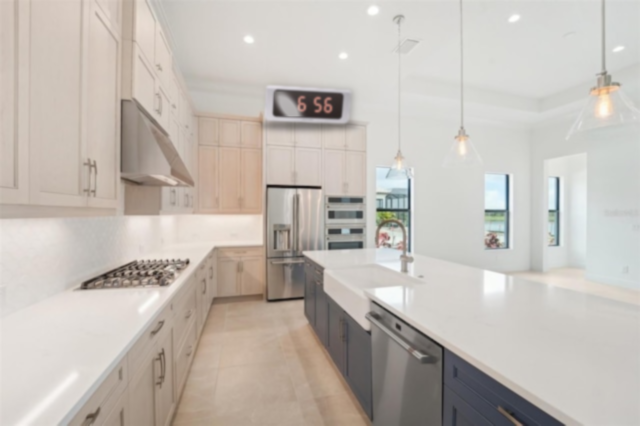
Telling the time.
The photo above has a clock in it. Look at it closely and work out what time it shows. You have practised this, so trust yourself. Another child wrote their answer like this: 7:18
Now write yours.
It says 6:56
